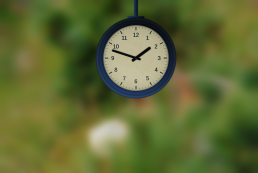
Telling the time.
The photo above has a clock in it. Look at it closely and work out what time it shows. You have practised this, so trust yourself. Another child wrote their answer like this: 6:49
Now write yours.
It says 1:48
